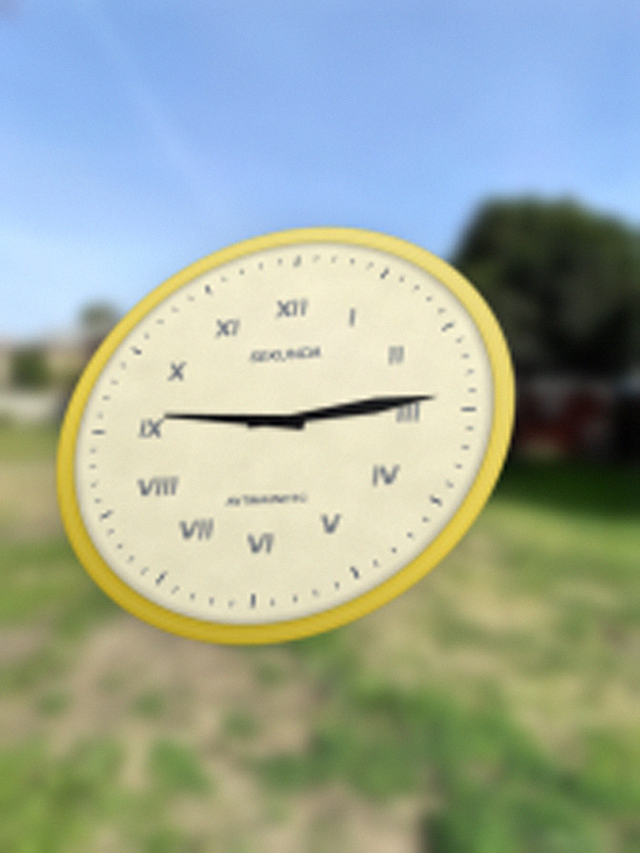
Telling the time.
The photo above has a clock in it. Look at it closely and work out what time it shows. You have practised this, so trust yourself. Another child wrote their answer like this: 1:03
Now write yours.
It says 9:14
